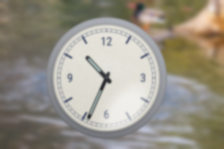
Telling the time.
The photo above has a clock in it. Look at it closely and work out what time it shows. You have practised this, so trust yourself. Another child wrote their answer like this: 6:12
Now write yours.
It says 10:34
